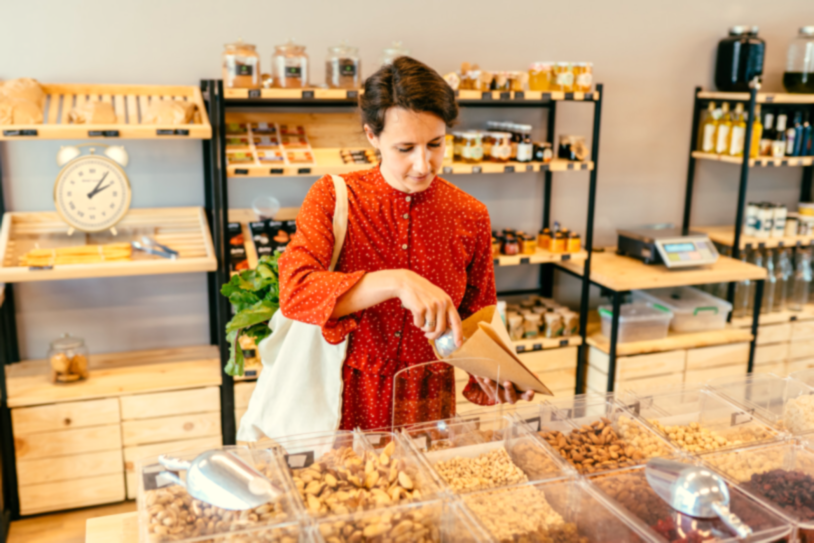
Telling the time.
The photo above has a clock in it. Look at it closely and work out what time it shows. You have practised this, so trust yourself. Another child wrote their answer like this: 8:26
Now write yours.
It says 2:06
